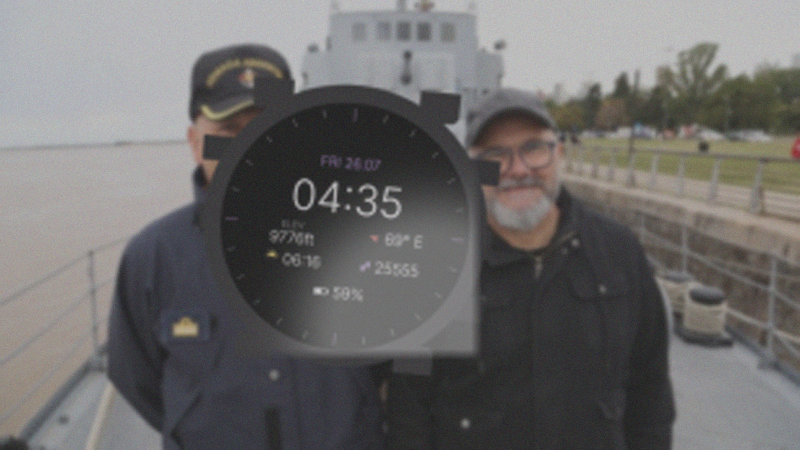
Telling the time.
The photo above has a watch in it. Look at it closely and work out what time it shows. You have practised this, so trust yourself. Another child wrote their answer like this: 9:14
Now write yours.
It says 4:35
